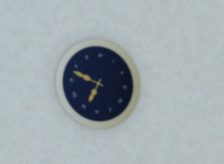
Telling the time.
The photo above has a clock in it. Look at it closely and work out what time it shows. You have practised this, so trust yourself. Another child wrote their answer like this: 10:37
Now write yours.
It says 6:48
